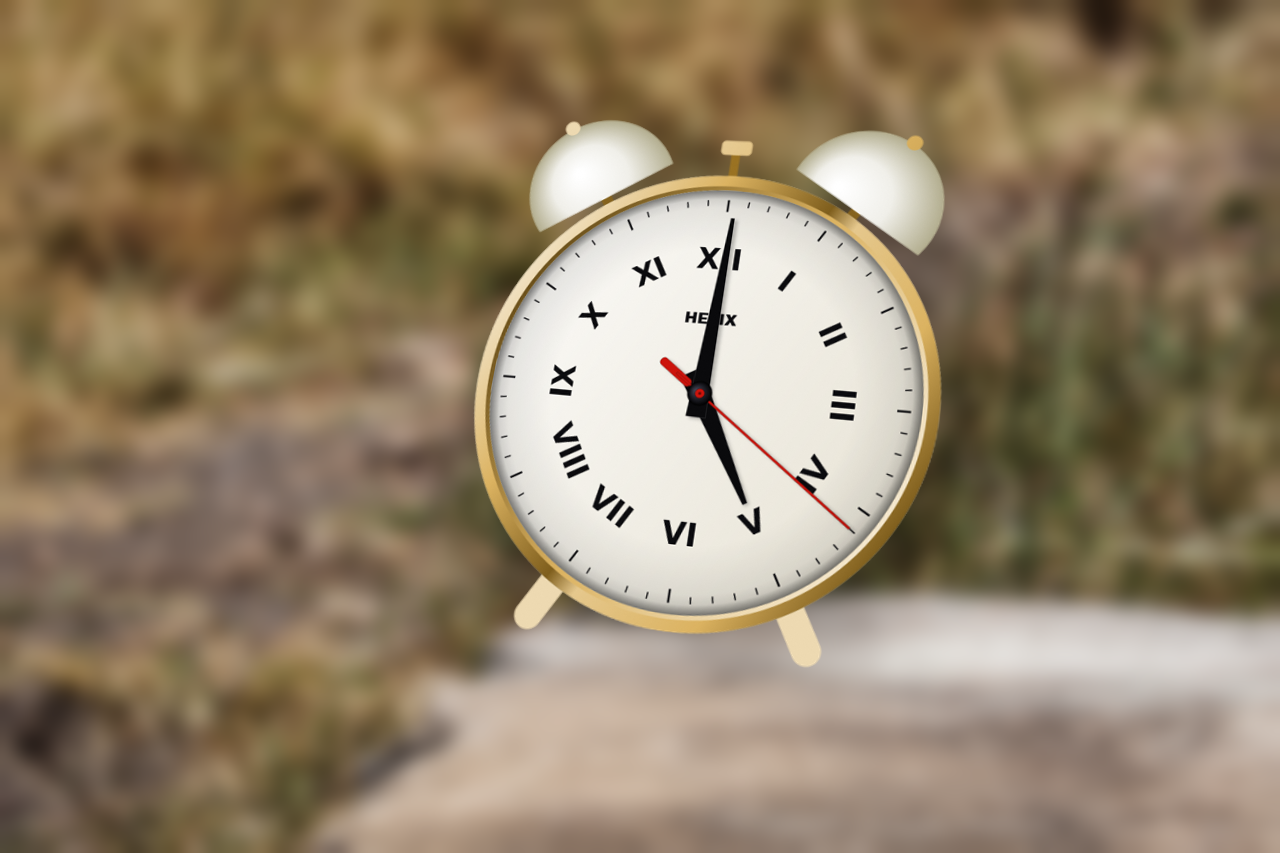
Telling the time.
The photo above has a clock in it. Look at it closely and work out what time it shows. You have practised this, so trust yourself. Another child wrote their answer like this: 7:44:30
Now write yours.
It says 5:00:21
